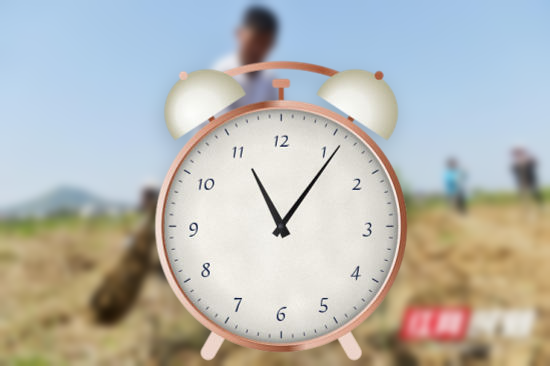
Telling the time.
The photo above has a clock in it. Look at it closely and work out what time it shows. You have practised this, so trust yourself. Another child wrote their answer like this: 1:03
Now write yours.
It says 11:06
